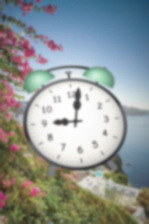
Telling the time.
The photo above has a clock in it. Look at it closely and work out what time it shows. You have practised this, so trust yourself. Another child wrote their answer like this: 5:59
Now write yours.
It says 9:02
